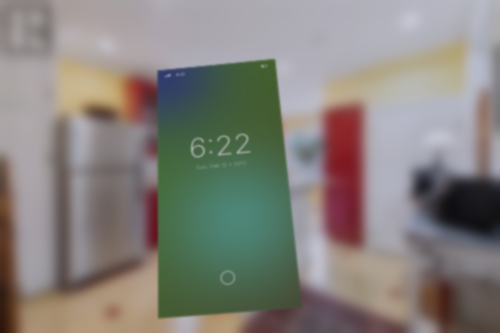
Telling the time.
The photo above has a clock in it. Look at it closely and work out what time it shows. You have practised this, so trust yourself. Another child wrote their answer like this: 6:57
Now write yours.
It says 6:22
